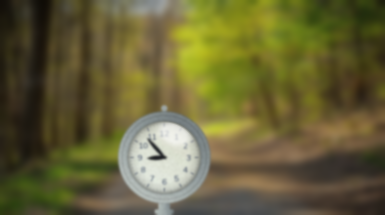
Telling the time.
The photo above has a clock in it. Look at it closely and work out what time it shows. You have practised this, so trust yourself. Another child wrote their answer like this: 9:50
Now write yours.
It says 8:53
